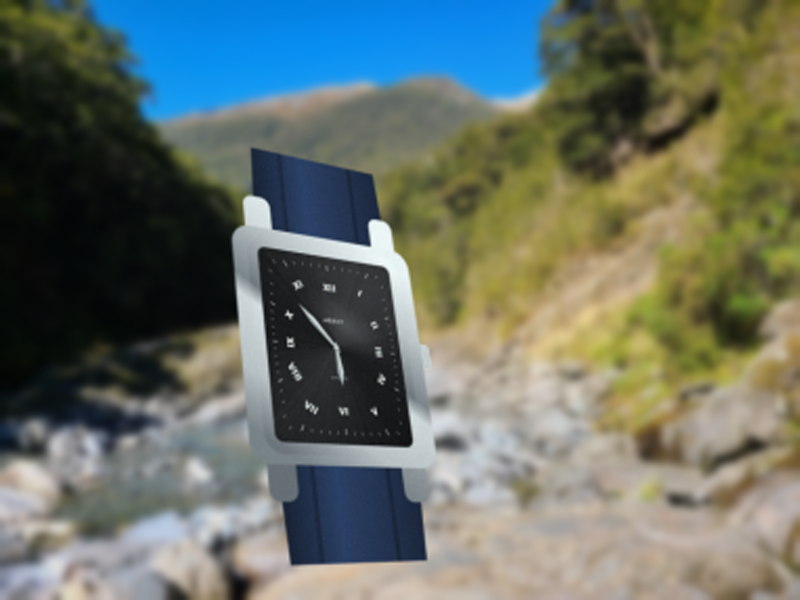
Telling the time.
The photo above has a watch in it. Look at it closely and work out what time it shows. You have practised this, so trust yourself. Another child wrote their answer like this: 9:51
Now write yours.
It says 5:53
